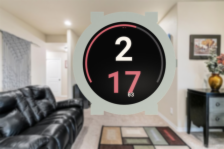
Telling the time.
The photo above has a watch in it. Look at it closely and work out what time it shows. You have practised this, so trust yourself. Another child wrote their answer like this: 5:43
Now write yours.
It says 2:17
